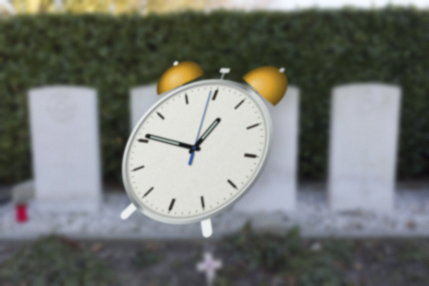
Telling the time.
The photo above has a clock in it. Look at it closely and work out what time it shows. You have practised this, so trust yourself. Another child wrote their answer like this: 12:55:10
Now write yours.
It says 12:45:59
